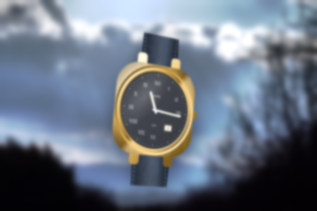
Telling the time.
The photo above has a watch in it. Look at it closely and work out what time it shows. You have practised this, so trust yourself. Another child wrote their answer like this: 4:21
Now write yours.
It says 11:16
